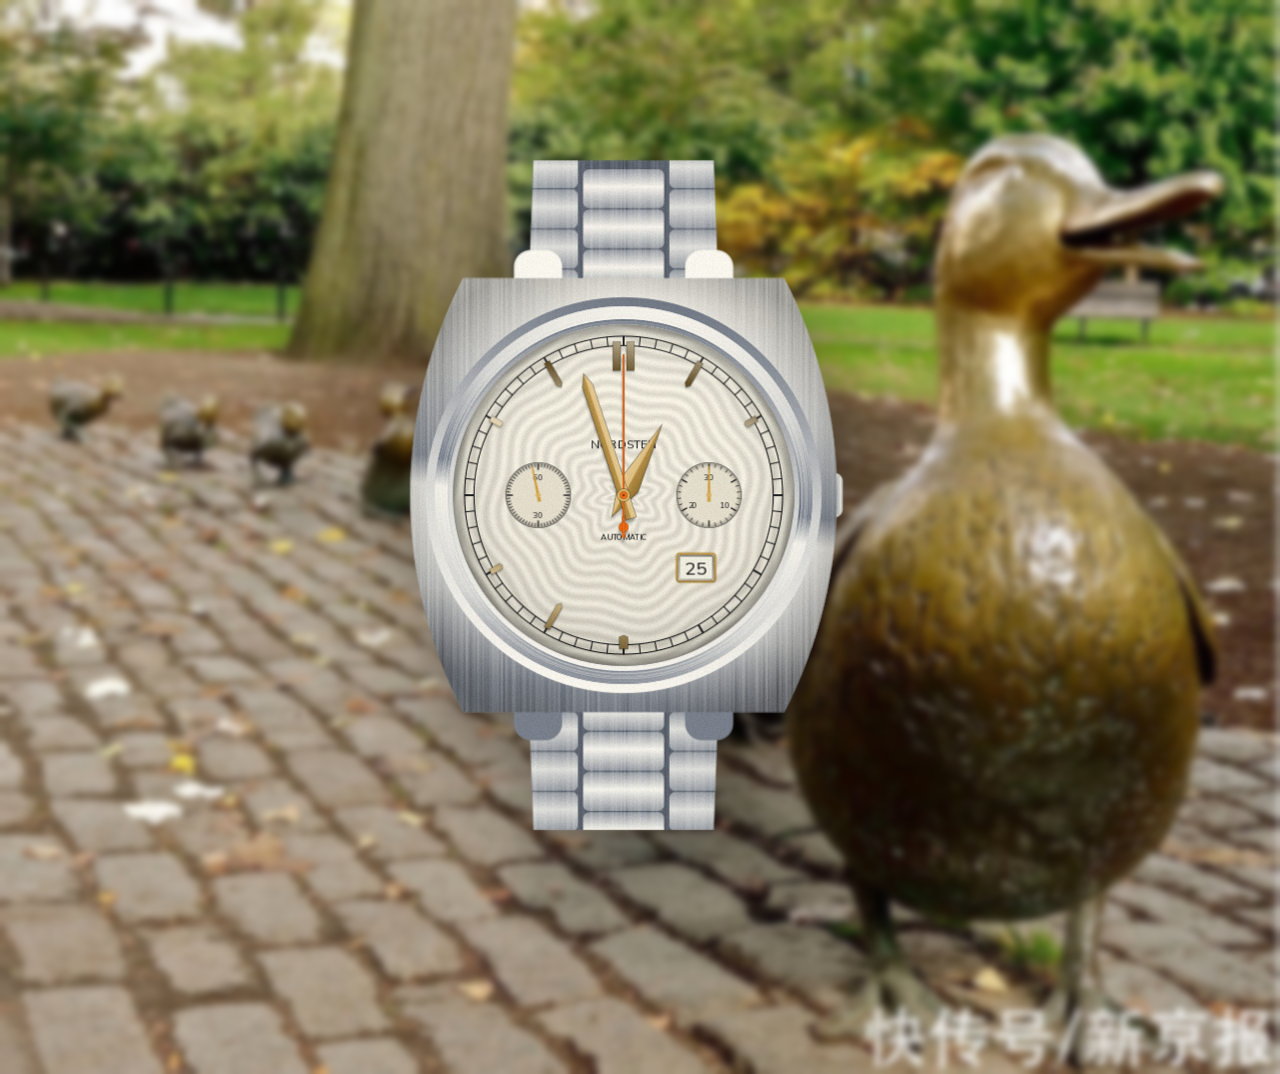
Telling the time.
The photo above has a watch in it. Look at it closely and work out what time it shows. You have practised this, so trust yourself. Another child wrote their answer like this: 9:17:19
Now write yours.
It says 12:56:58
